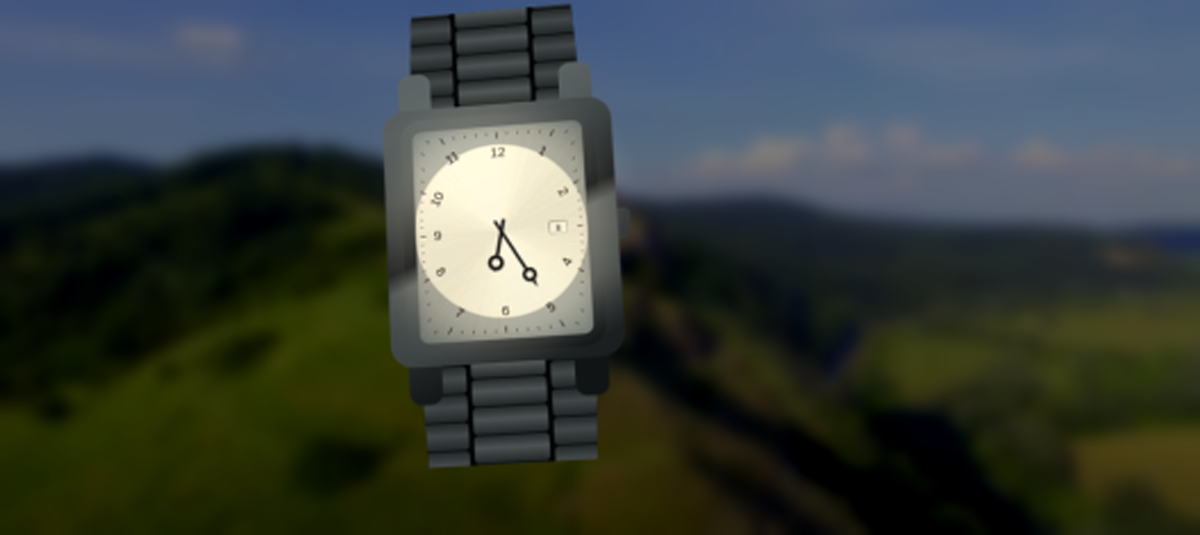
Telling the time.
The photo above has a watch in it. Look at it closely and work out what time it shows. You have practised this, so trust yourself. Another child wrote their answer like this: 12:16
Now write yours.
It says 6:25
